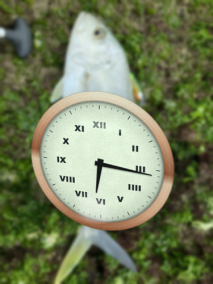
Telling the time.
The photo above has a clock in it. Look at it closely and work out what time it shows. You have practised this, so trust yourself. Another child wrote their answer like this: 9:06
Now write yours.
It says 6:16
